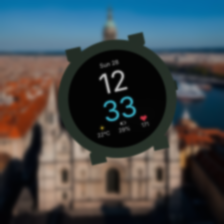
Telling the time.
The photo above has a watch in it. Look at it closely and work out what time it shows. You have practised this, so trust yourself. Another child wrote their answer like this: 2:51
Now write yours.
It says 12:33
